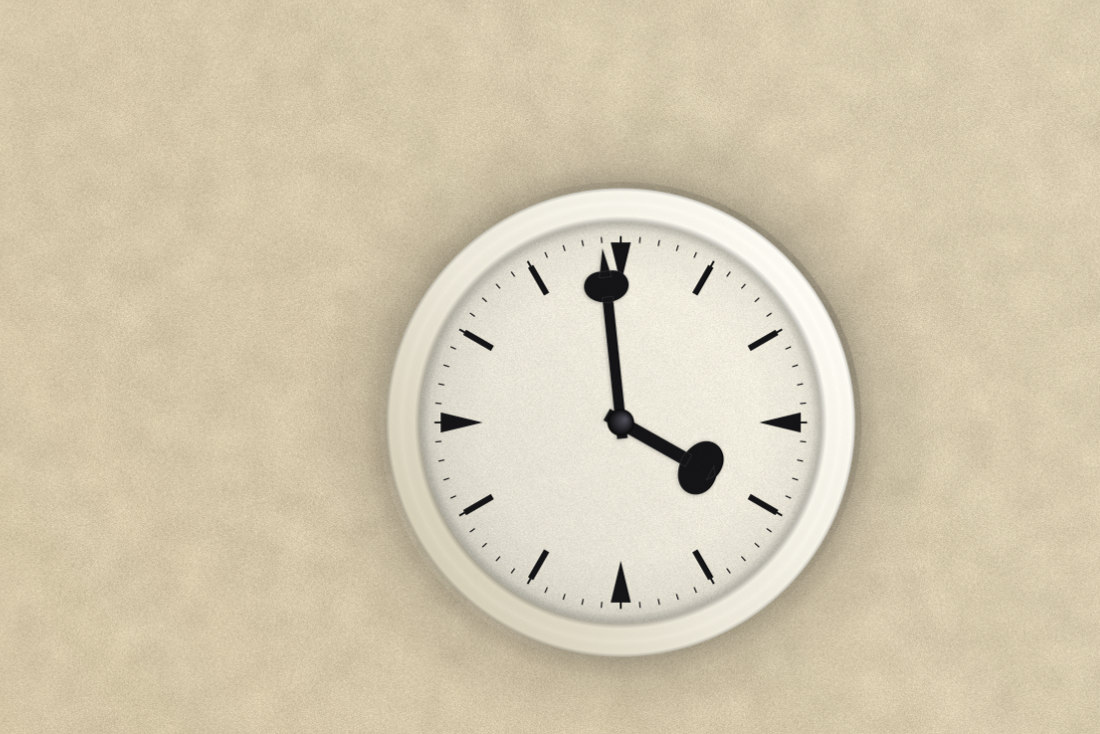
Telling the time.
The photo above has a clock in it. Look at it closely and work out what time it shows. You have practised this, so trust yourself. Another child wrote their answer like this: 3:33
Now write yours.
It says 3:59
